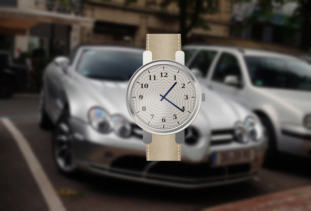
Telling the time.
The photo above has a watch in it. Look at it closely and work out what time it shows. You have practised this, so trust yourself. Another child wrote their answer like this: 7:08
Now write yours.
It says 1:21
